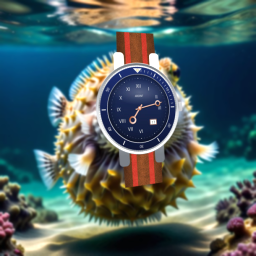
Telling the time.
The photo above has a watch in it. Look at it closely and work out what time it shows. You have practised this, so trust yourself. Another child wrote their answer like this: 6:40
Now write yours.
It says 7:13
